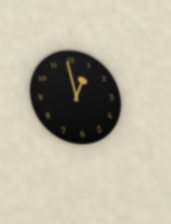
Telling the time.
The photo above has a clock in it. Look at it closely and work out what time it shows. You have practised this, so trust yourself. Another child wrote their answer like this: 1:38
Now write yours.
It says 12:59
